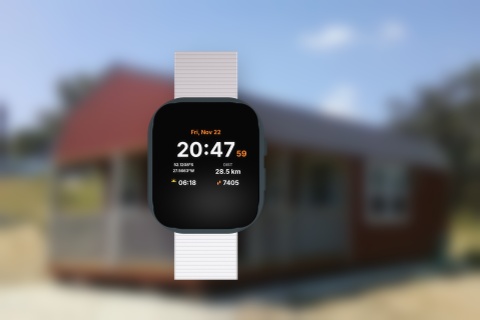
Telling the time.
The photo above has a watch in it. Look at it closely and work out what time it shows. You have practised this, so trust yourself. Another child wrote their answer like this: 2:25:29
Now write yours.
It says 20:47:59
